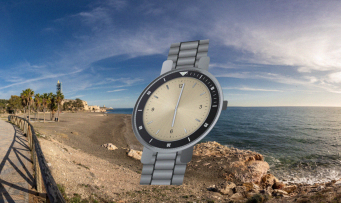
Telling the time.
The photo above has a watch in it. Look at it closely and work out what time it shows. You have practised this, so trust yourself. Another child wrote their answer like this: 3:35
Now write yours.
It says 6:01
